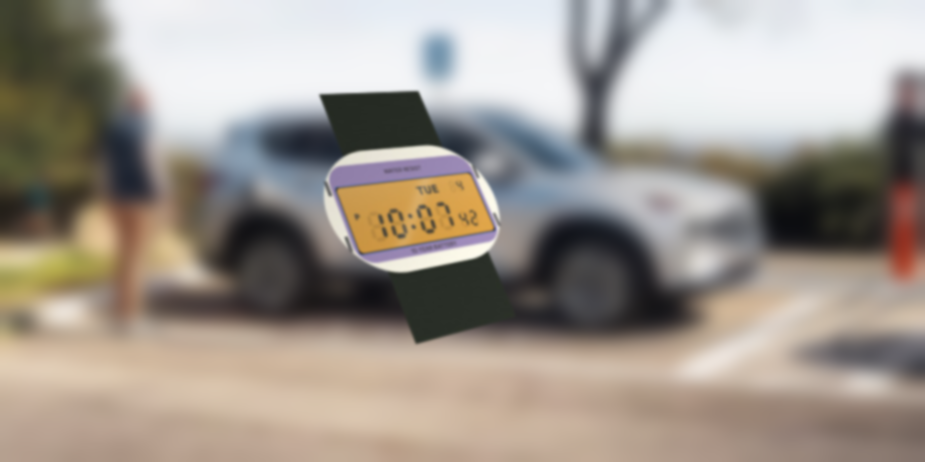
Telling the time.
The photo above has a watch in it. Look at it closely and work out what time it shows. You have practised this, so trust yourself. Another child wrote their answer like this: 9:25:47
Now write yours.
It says 10:07:42
